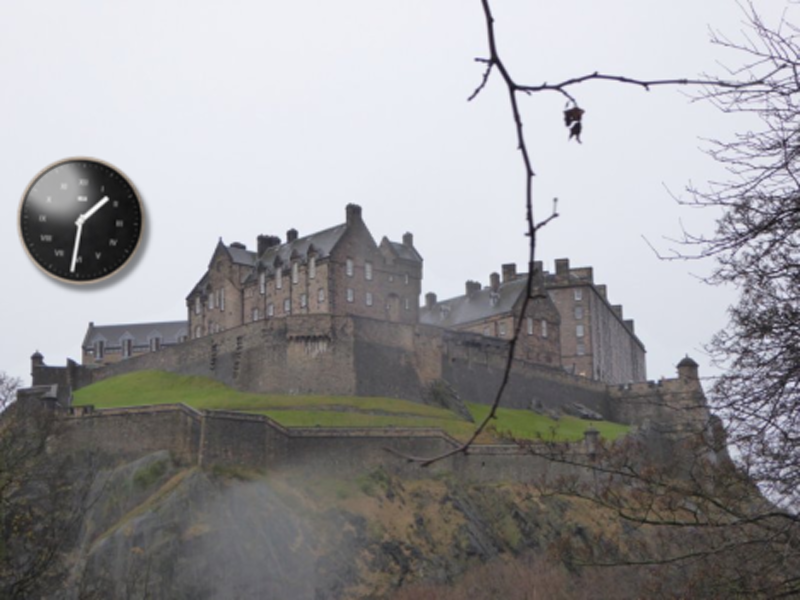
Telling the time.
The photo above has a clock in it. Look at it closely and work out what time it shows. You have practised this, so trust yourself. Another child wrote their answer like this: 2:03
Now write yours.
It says 1:31
